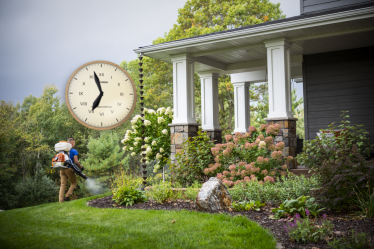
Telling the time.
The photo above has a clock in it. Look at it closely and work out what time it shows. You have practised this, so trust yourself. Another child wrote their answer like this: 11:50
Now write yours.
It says 6:57
